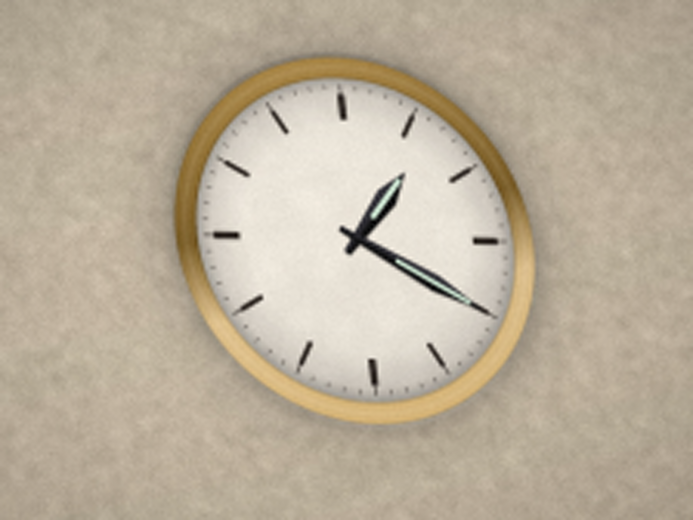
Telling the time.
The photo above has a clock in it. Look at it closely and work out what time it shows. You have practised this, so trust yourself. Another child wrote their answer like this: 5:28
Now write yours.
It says 1:20
